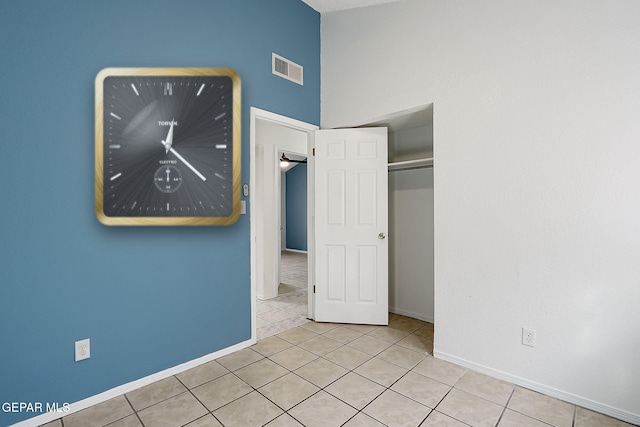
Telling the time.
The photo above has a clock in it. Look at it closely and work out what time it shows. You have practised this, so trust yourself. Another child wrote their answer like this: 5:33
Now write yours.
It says 12:22
